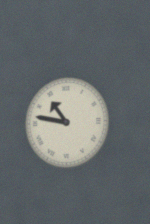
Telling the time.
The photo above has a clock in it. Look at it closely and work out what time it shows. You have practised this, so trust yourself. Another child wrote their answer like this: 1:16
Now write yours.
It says 10:47
